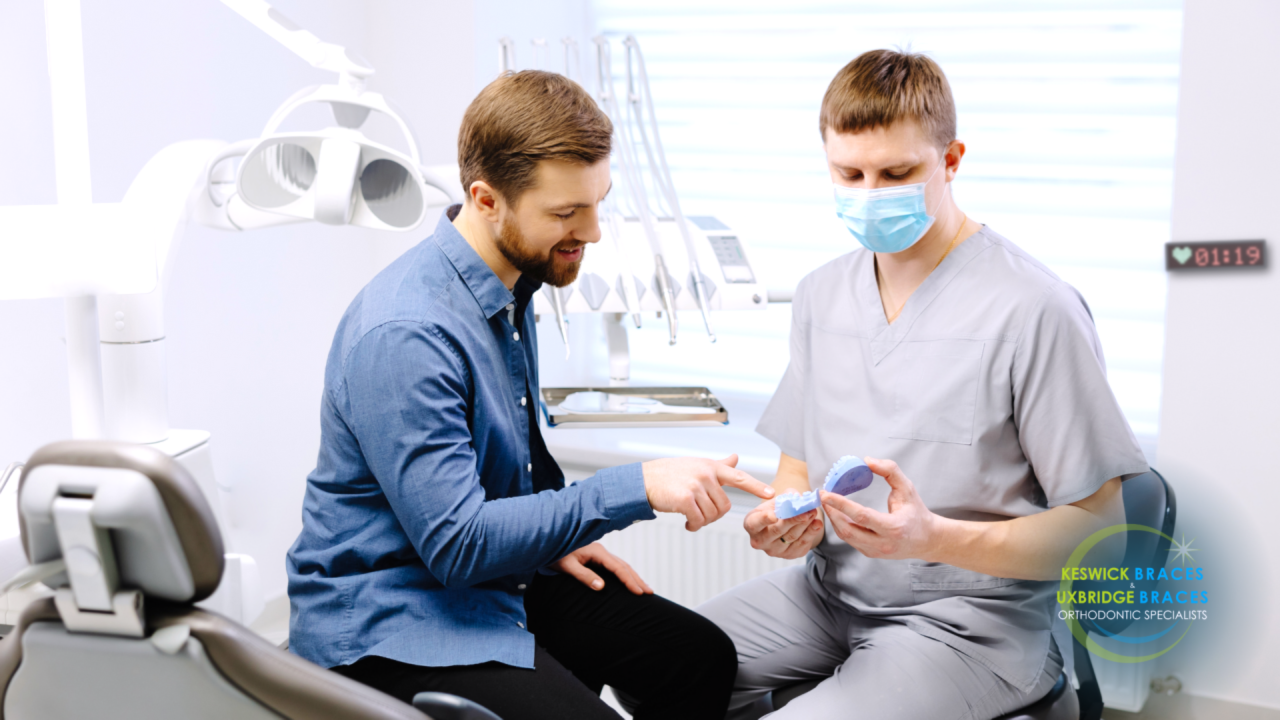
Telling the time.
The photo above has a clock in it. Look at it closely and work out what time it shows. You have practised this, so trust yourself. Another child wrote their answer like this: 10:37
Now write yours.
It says 1:19
